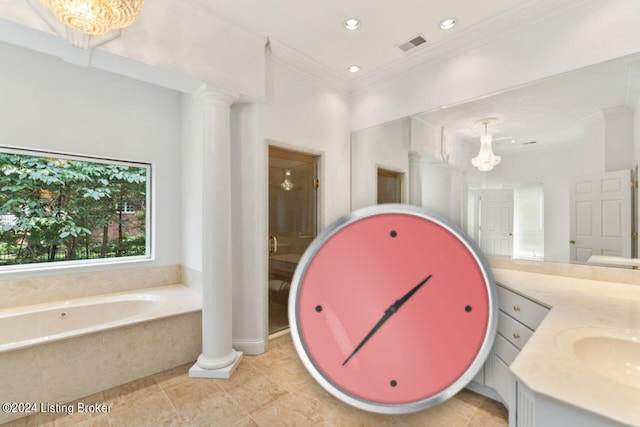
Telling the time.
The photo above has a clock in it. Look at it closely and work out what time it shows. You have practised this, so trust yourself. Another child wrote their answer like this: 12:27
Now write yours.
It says 1:37
